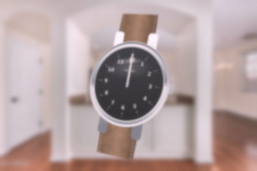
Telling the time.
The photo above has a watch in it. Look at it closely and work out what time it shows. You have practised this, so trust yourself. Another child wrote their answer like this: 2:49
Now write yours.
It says 12:00
